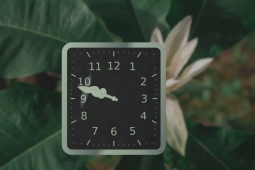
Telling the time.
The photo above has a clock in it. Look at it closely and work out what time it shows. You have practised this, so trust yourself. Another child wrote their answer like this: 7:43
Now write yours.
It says 9:48
